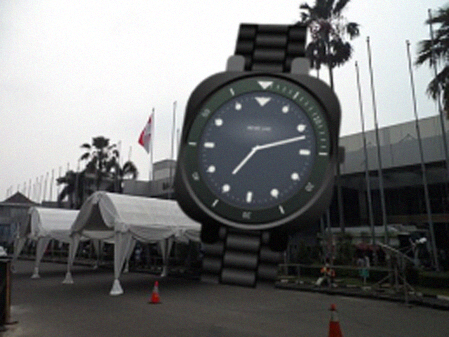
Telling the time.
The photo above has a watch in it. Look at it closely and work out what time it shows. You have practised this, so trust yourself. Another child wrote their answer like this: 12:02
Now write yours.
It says 7:12
